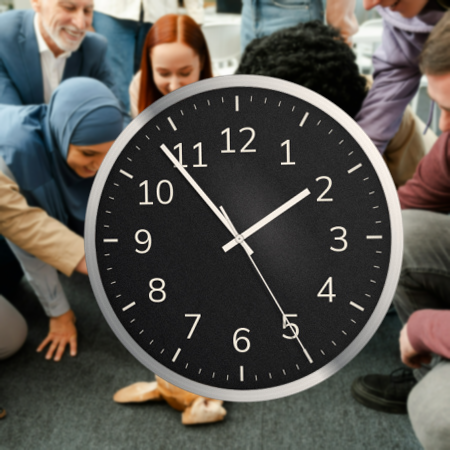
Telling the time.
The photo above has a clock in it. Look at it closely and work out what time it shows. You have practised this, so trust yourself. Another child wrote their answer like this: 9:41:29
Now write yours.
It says 1:53:25
